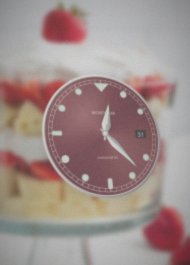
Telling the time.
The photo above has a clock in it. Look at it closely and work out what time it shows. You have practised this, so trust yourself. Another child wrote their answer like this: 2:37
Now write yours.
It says 12:23
